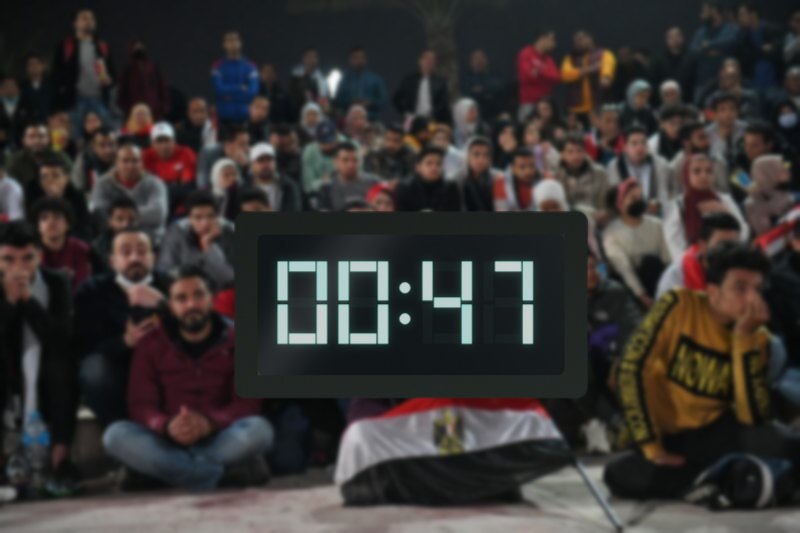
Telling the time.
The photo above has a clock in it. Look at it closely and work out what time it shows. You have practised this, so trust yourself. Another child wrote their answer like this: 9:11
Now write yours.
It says 0:47
